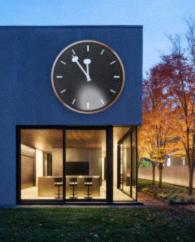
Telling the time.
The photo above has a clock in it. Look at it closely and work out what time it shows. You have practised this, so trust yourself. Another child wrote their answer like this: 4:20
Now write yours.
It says 11:54
